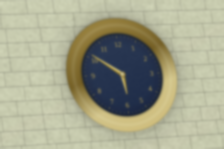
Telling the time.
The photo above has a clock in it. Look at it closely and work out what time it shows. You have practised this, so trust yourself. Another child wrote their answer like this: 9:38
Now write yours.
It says 5:51
